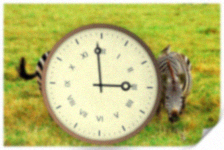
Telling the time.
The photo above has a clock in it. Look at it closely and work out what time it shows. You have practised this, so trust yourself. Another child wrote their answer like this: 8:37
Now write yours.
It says 2:59
